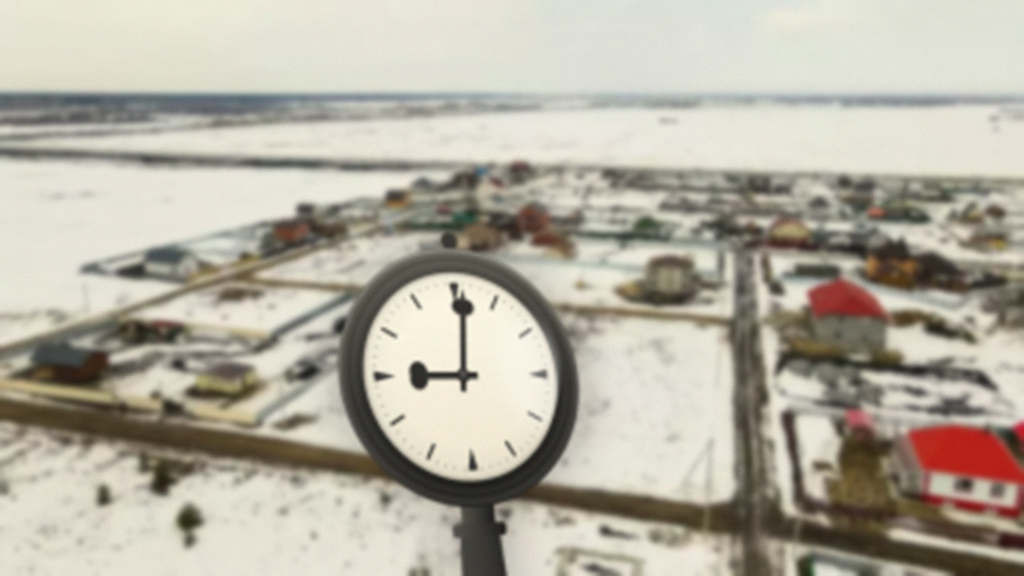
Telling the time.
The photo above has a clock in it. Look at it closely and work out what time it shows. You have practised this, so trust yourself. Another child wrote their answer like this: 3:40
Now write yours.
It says 9:01
